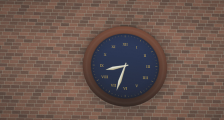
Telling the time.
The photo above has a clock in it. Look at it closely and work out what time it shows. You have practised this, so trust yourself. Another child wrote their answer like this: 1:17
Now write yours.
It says 8:33
